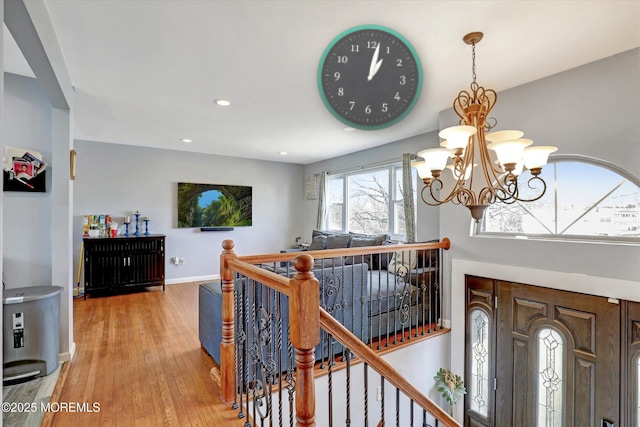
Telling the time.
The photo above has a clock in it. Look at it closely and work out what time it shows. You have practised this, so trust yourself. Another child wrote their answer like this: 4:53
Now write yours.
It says 1:02
